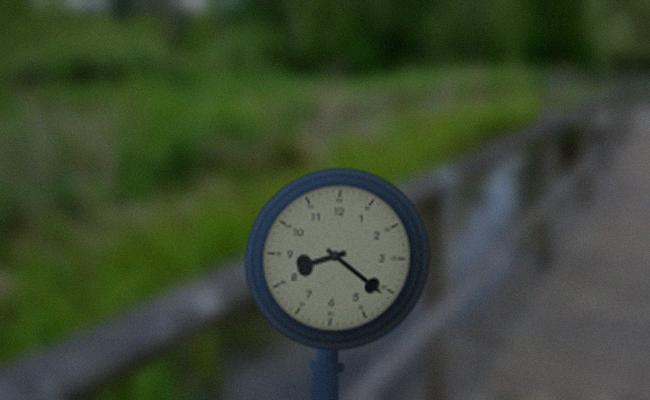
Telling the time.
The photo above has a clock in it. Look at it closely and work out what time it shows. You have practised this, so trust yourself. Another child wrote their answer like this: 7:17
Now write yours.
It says 8:21
